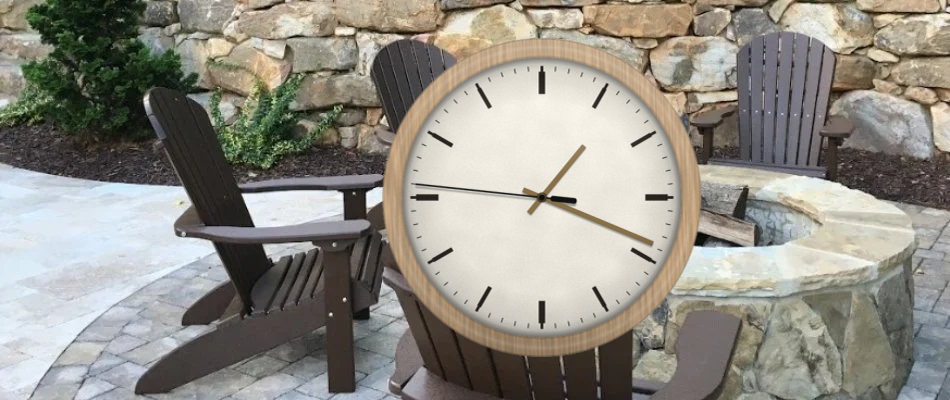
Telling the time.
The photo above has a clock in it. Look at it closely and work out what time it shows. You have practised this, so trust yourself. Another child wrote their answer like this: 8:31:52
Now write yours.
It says 1:18:46
